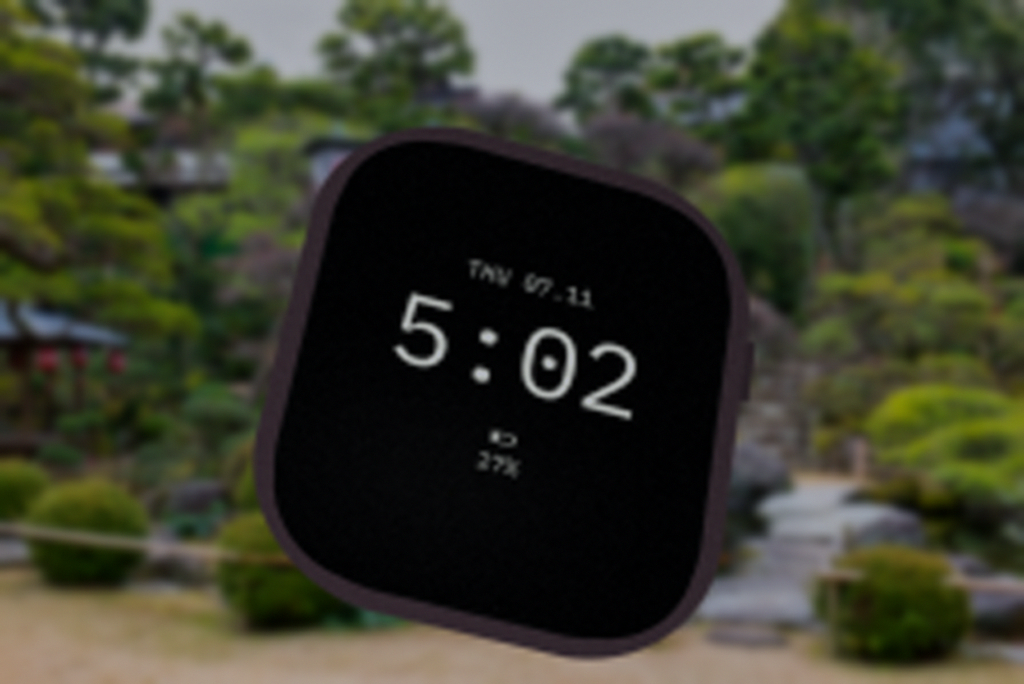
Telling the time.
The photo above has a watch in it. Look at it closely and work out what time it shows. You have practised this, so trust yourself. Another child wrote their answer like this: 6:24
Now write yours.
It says 5:02
